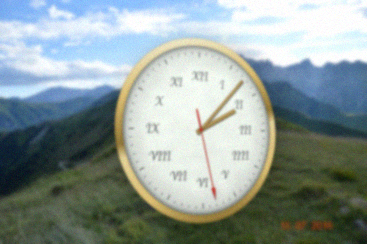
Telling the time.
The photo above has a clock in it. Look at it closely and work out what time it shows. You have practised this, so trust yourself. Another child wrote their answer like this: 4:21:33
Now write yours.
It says 2:07:28
